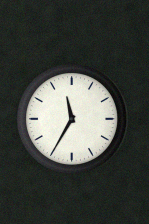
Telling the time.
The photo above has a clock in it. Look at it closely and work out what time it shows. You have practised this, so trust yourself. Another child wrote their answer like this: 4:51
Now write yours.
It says 11:35
